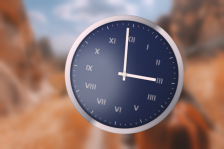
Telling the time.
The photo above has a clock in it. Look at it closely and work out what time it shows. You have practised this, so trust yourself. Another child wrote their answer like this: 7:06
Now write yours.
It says 2:59
